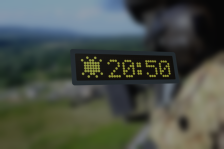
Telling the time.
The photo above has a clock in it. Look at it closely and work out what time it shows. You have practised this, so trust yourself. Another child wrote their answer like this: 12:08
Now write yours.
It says 20:50
